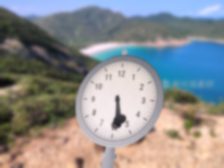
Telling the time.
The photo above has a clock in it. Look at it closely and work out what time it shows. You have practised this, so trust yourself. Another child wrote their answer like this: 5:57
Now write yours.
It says 5:29
